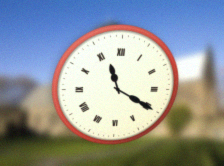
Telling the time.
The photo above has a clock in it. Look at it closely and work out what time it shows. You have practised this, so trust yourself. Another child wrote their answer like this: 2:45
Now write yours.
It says 11:20
